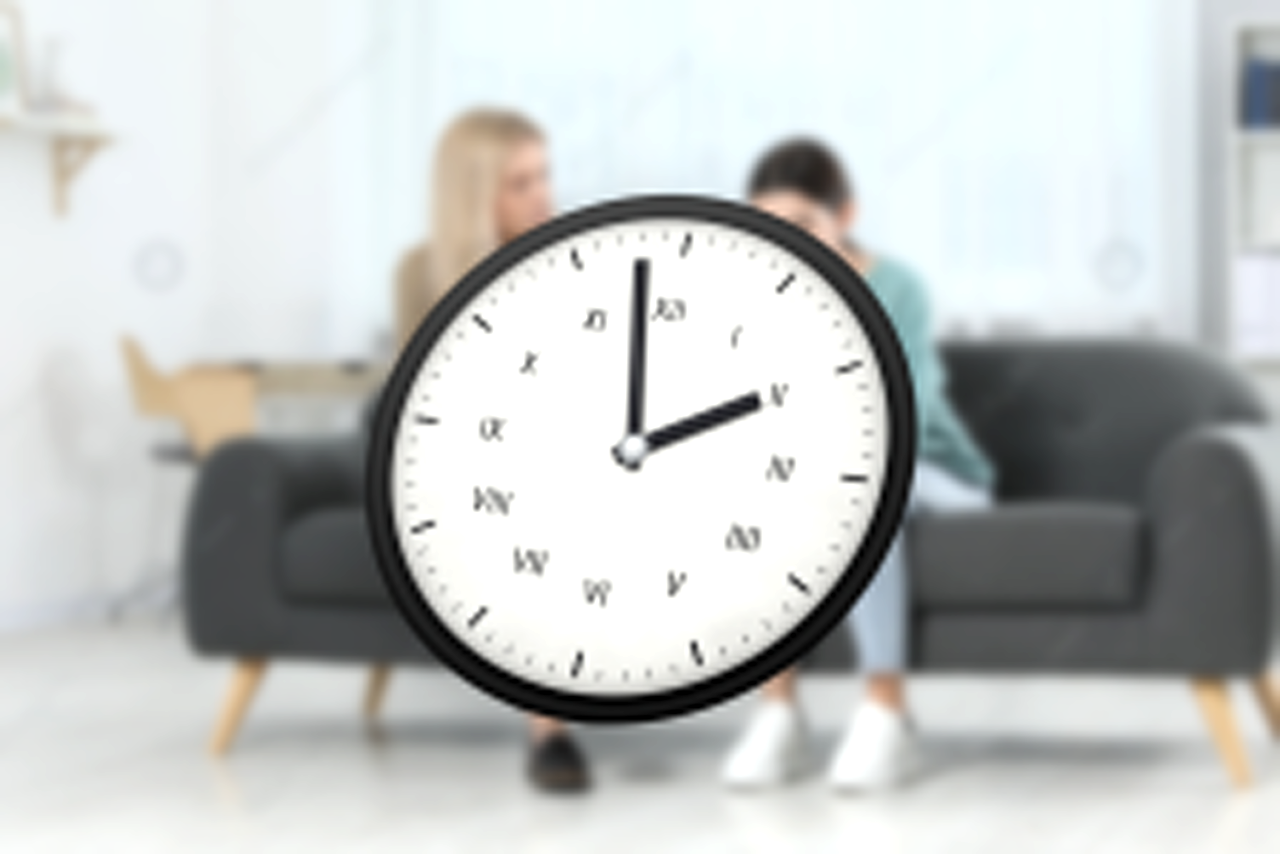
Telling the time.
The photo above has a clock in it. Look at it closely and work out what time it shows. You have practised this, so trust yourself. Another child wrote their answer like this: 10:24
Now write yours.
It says 1:58
